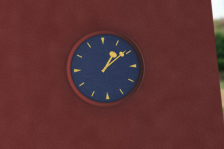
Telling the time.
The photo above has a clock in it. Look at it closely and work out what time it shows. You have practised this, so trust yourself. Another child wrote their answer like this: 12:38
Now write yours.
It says 1:09
